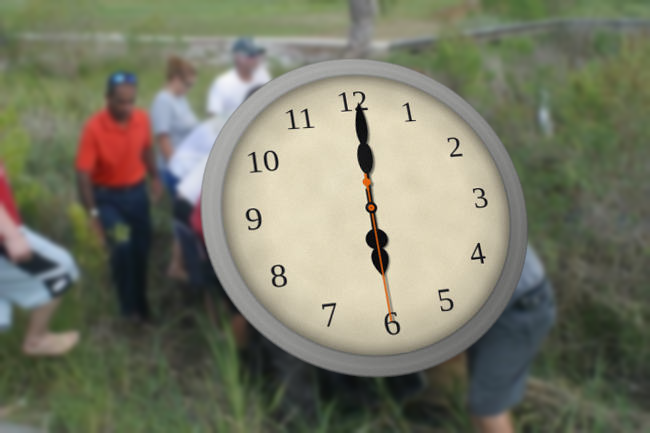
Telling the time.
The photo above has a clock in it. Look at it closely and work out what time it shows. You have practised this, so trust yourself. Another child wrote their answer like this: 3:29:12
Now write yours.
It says 6:00:30
